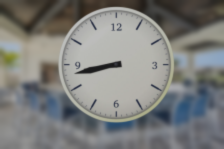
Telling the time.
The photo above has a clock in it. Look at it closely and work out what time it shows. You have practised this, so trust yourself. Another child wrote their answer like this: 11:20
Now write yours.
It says 8:43
